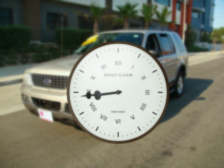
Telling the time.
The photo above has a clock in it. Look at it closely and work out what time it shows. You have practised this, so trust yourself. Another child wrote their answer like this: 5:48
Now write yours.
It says 8:44
